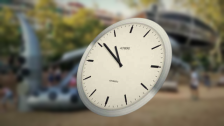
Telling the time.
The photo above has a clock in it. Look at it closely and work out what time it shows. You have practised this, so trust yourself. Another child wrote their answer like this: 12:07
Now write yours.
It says 10:51
